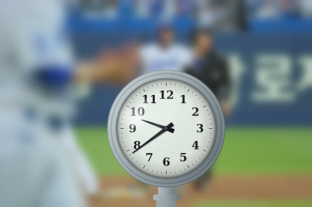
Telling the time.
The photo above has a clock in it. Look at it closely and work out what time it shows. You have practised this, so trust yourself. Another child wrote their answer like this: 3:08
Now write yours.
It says 9:39
